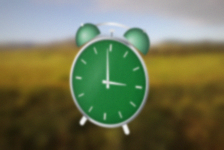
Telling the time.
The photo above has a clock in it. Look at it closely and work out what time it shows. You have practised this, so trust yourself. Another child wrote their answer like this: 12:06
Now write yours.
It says 2:59
